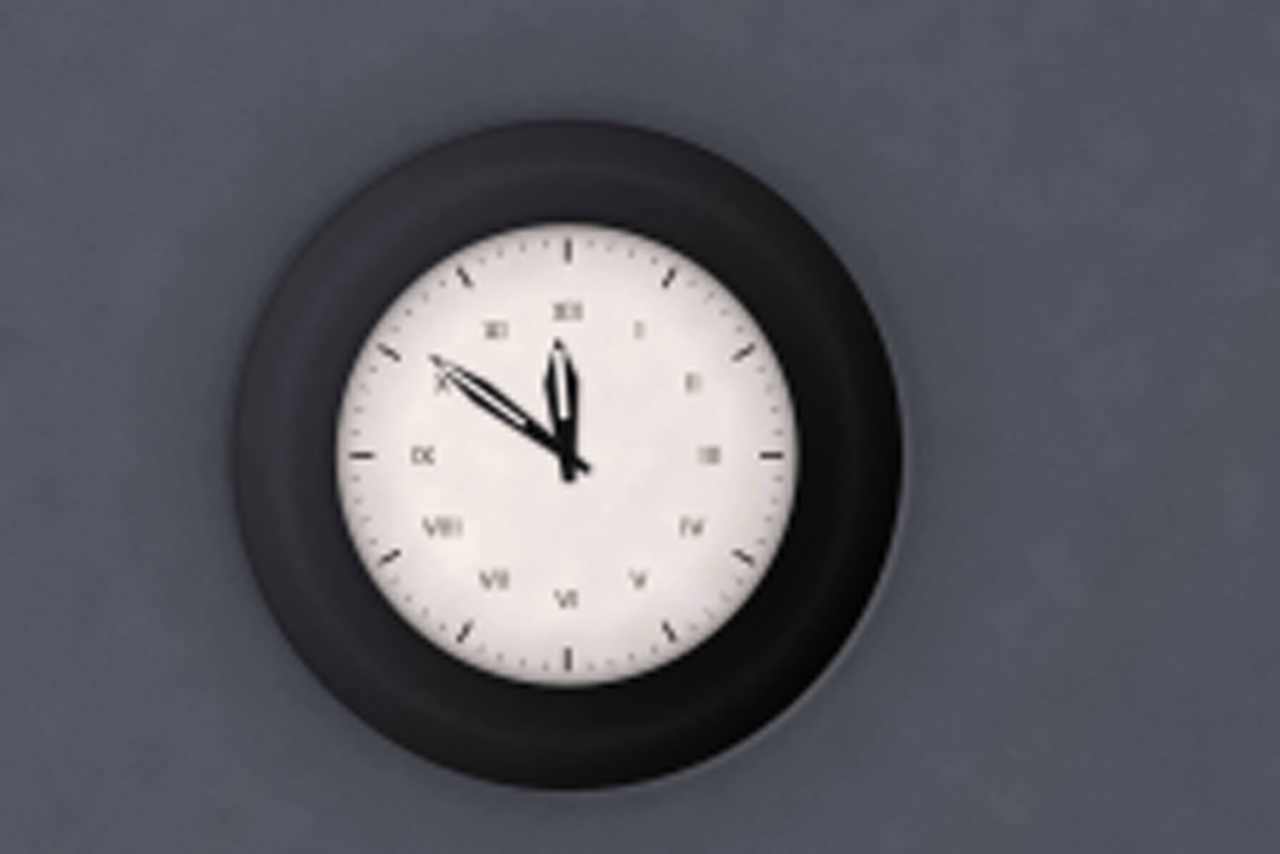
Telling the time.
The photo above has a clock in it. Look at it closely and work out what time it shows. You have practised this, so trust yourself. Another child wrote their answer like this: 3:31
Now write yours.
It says 11:51
